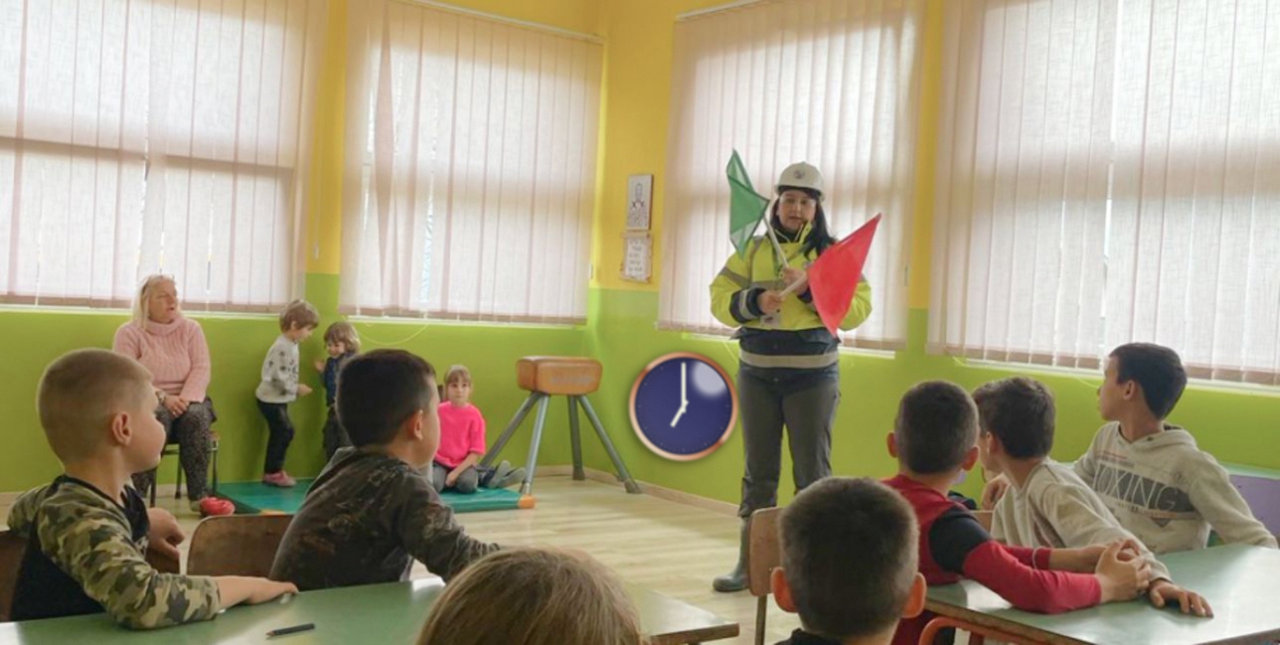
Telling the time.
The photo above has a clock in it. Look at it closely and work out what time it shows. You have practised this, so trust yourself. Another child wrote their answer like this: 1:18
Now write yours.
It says 7:00
